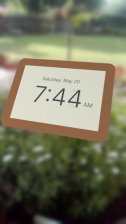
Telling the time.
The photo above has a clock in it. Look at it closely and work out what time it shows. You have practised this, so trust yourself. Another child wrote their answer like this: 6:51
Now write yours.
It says 7:44
